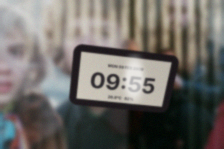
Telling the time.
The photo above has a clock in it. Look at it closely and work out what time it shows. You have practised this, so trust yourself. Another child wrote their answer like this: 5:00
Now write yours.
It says 9:55
